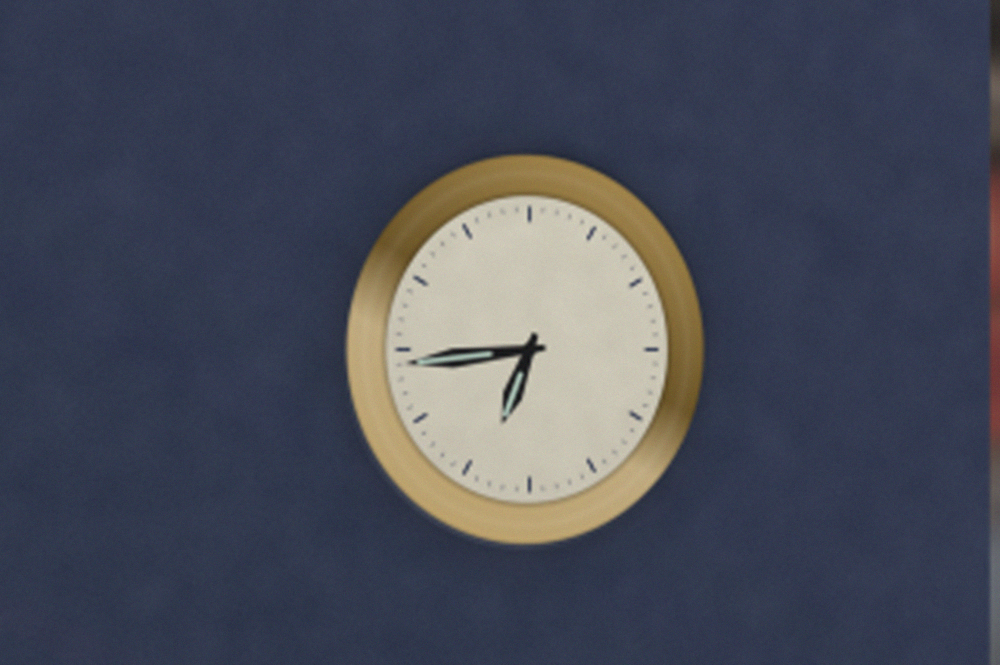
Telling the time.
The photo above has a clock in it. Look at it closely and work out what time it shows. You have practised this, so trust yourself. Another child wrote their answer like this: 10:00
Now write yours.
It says 6:44
